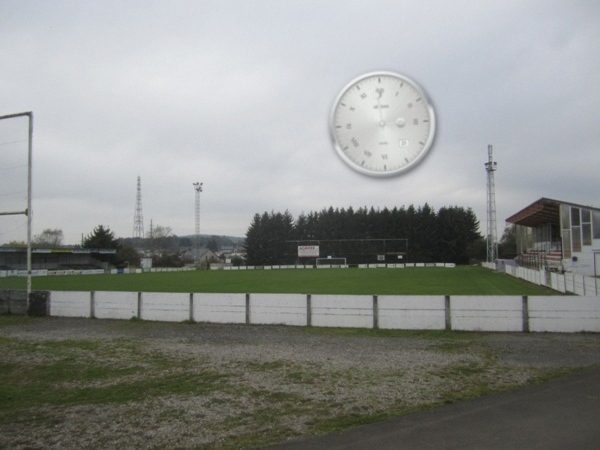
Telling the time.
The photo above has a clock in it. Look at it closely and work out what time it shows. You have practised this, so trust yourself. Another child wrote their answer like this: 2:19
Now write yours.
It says 2:59
